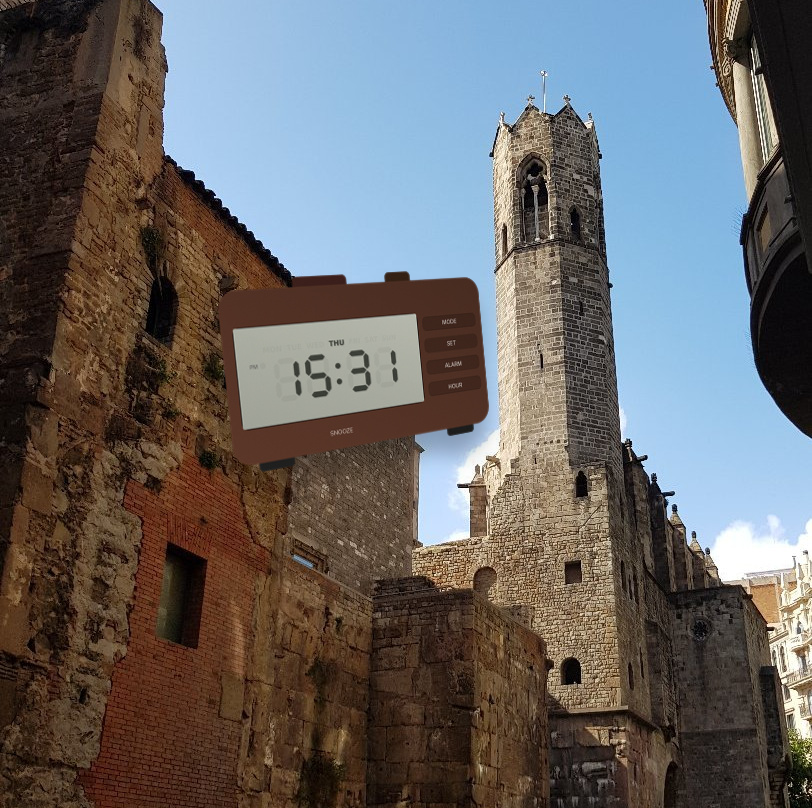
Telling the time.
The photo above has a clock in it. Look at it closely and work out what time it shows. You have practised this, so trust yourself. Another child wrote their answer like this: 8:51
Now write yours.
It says 15:31
